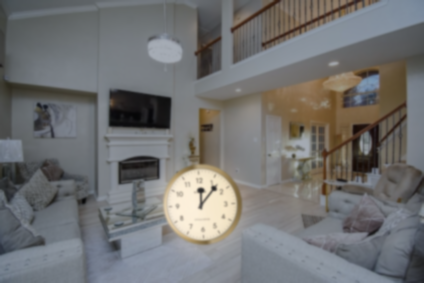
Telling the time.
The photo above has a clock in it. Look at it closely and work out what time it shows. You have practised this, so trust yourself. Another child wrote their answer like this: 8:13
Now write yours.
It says 12:07
